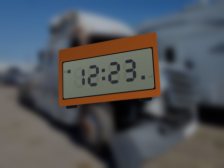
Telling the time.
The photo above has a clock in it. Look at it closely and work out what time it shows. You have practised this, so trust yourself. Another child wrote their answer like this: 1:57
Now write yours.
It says 12:23
